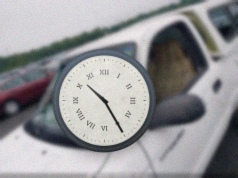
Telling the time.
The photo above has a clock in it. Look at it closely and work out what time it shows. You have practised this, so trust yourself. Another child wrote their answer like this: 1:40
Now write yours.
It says 10:25
